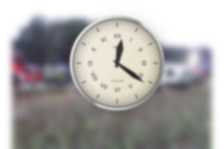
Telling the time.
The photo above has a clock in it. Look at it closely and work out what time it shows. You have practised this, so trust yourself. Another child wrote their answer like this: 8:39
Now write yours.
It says 12:21
